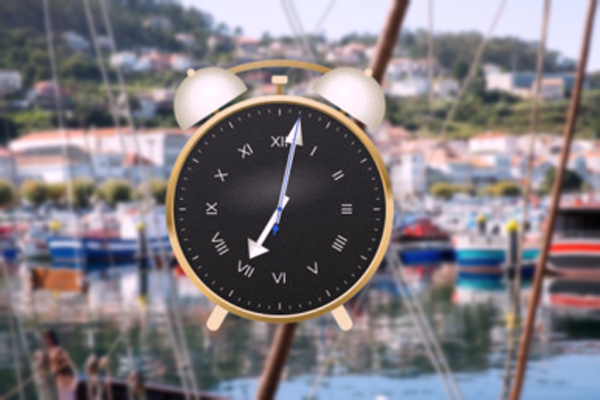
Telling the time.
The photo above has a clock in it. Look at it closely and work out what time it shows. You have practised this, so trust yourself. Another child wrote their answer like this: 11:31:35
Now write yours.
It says 7:02:02
